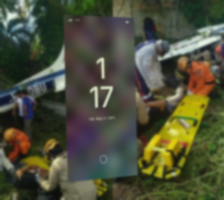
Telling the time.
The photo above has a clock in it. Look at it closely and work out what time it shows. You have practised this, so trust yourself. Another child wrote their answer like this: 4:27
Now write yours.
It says 1:17
